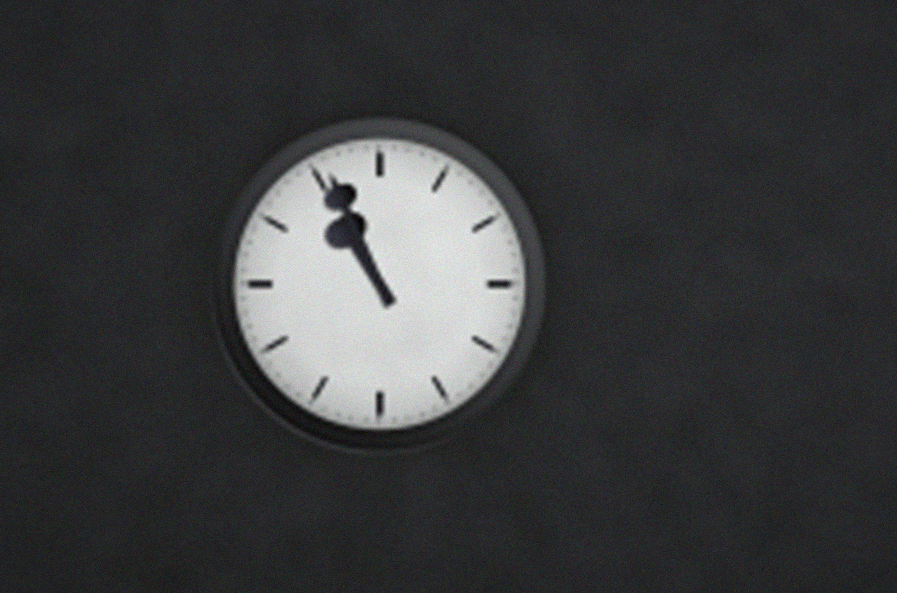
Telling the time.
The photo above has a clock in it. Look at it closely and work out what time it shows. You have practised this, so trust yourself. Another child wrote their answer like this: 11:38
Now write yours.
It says 10:56
